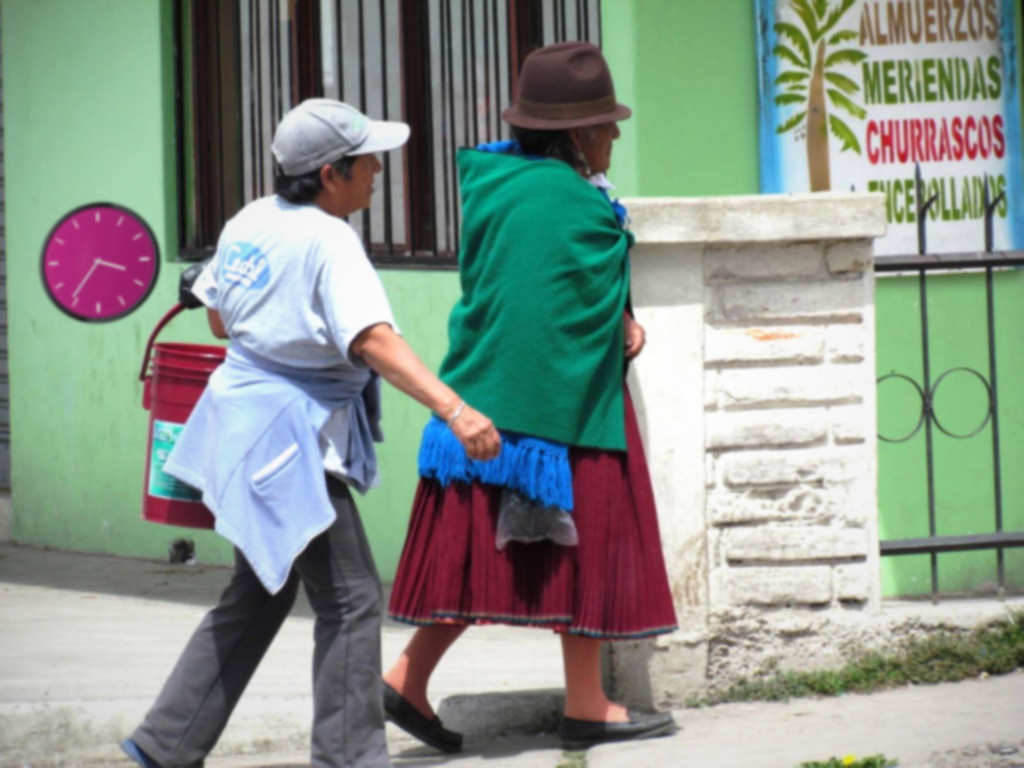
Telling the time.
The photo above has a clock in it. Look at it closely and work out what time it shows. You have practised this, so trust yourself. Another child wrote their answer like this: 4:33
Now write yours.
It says 3:36
